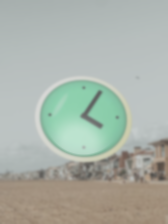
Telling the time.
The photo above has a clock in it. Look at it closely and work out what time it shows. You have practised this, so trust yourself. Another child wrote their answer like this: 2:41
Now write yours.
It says 4:05
